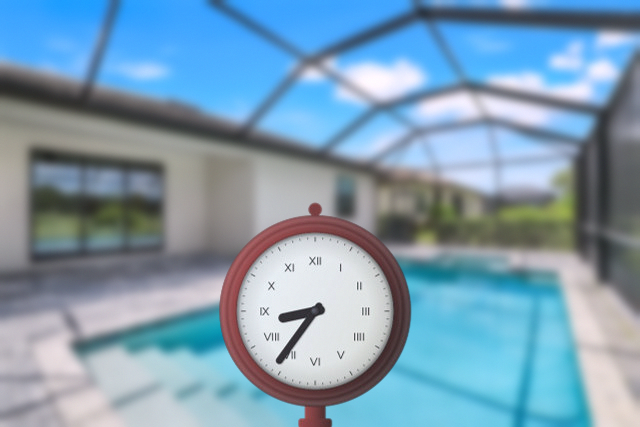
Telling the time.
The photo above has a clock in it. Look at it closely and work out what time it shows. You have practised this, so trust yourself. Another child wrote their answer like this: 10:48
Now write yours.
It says 8:36
